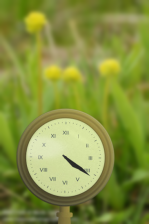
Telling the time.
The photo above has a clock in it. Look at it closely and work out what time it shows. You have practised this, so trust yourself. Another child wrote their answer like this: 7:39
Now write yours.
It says 4:21
